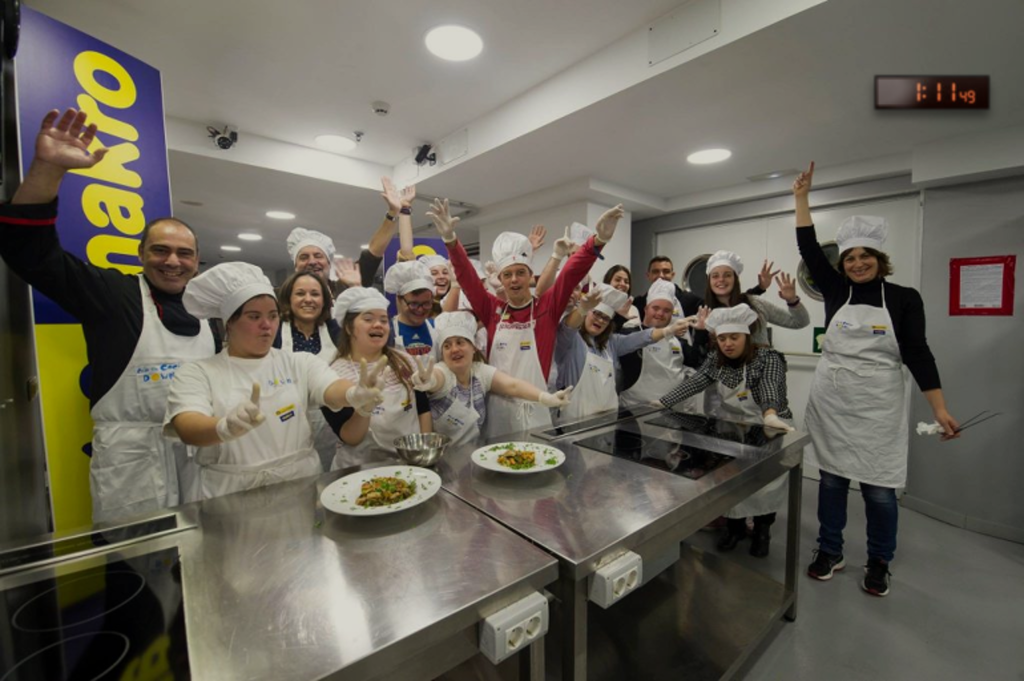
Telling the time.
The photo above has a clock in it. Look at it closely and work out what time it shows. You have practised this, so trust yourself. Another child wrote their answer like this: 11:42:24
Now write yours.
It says 1:11:49
